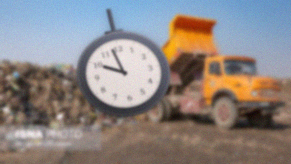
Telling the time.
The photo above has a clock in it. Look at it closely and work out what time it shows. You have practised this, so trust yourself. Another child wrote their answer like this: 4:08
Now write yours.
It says 9:58
